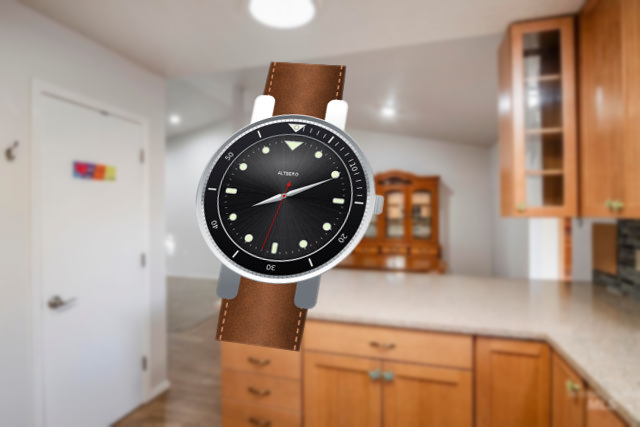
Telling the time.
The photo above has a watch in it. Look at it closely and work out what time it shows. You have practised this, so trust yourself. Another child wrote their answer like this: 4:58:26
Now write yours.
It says 8:10:32
